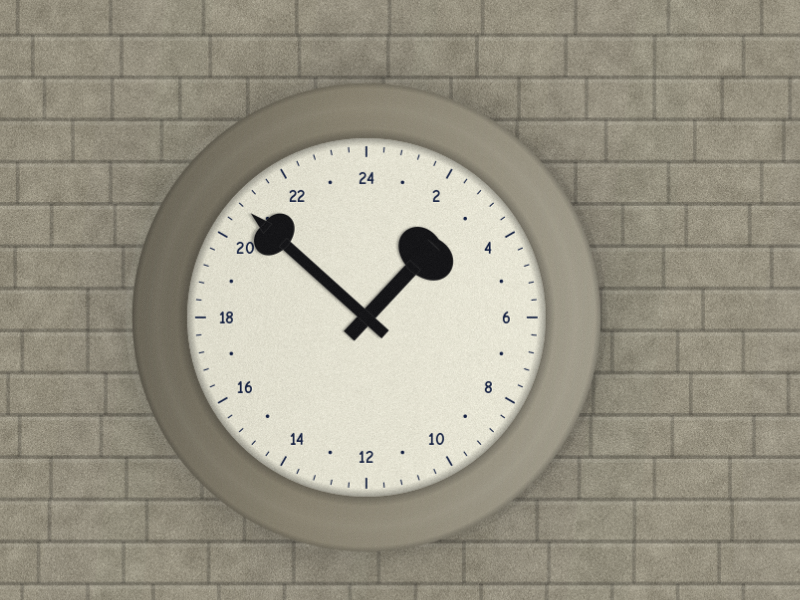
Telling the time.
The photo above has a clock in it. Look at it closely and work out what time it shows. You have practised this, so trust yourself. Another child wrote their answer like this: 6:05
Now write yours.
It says 2:52
